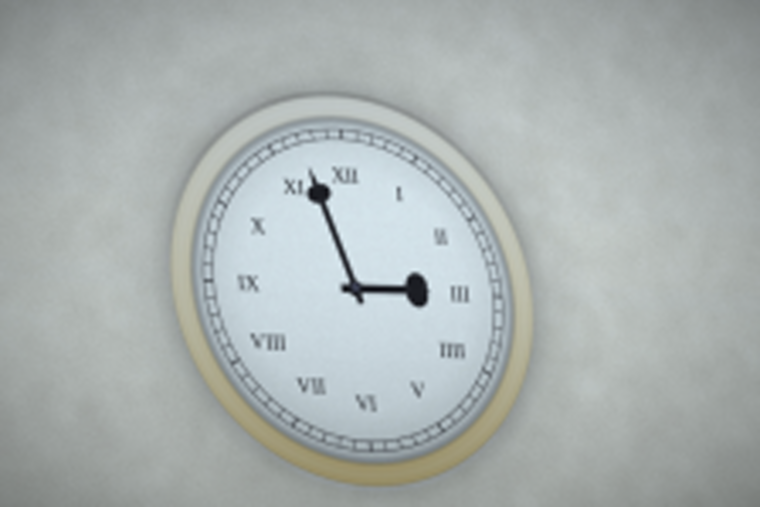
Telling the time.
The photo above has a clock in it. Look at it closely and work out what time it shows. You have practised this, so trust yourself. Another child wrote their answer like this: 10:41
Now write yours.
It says 2:57
